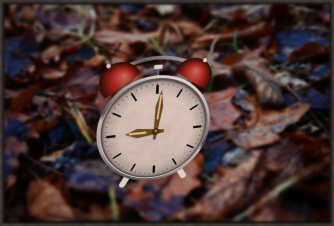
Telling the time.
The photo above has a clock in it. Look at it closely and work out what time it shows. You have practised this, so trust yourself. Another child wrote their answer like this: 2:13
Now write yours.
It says 9:01
